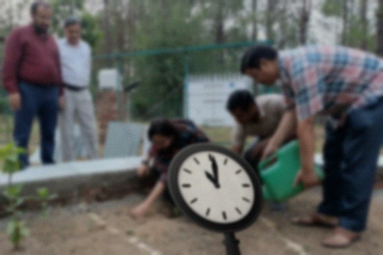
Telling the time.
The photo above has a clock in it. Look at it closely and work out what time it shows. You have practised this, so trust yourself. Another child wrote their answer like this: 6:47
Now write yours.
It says 11:01
